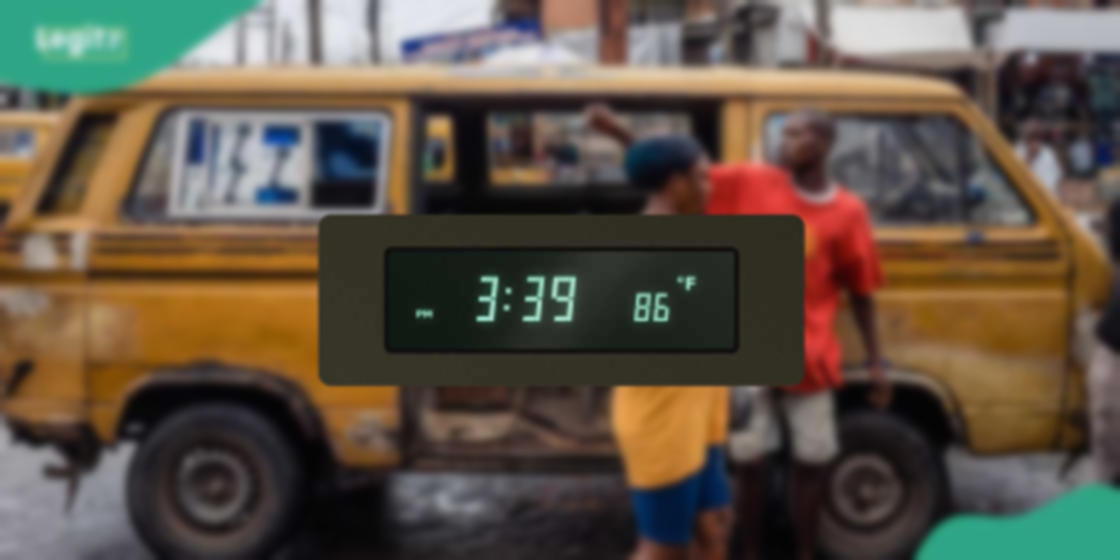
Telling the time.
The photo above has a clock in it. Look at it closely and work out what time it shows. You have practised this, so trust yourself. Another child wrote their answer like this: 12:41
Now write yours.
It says 3:39
